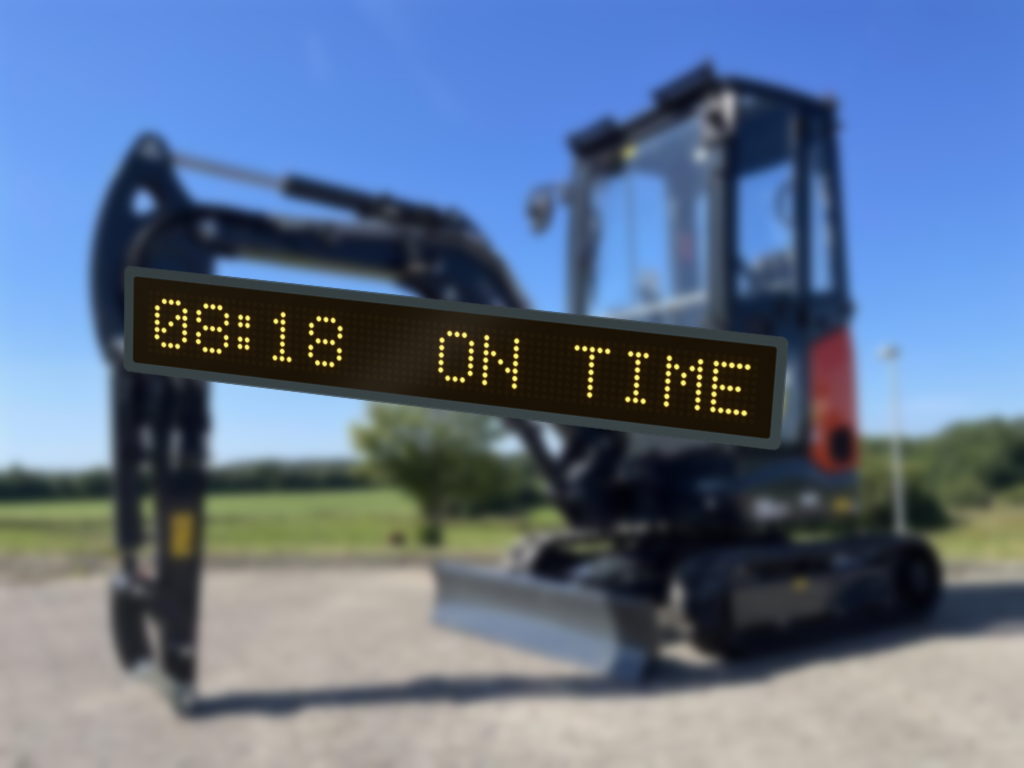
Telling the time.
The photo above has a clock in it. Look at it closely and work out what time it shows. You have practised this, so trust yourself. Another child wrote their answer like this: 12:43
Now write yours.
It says 8:18
